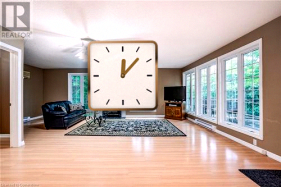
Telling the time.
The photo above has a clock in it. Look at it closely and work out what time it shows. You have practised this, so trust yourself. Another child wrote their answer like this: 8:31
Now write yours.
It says 12:07
